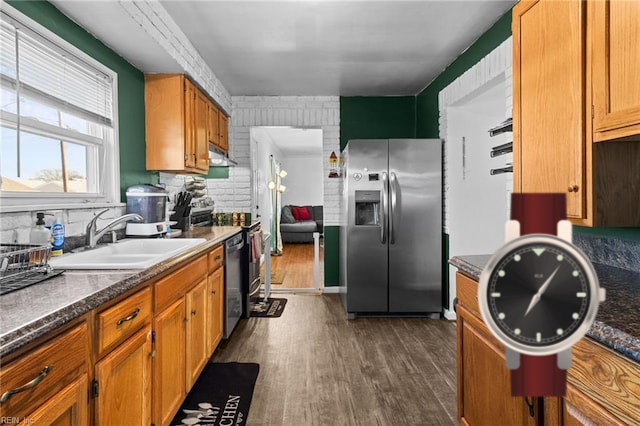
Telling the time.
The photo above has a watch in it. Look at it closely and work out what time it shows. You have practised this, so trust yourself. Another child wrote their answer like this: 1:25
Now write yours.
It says 7:06
